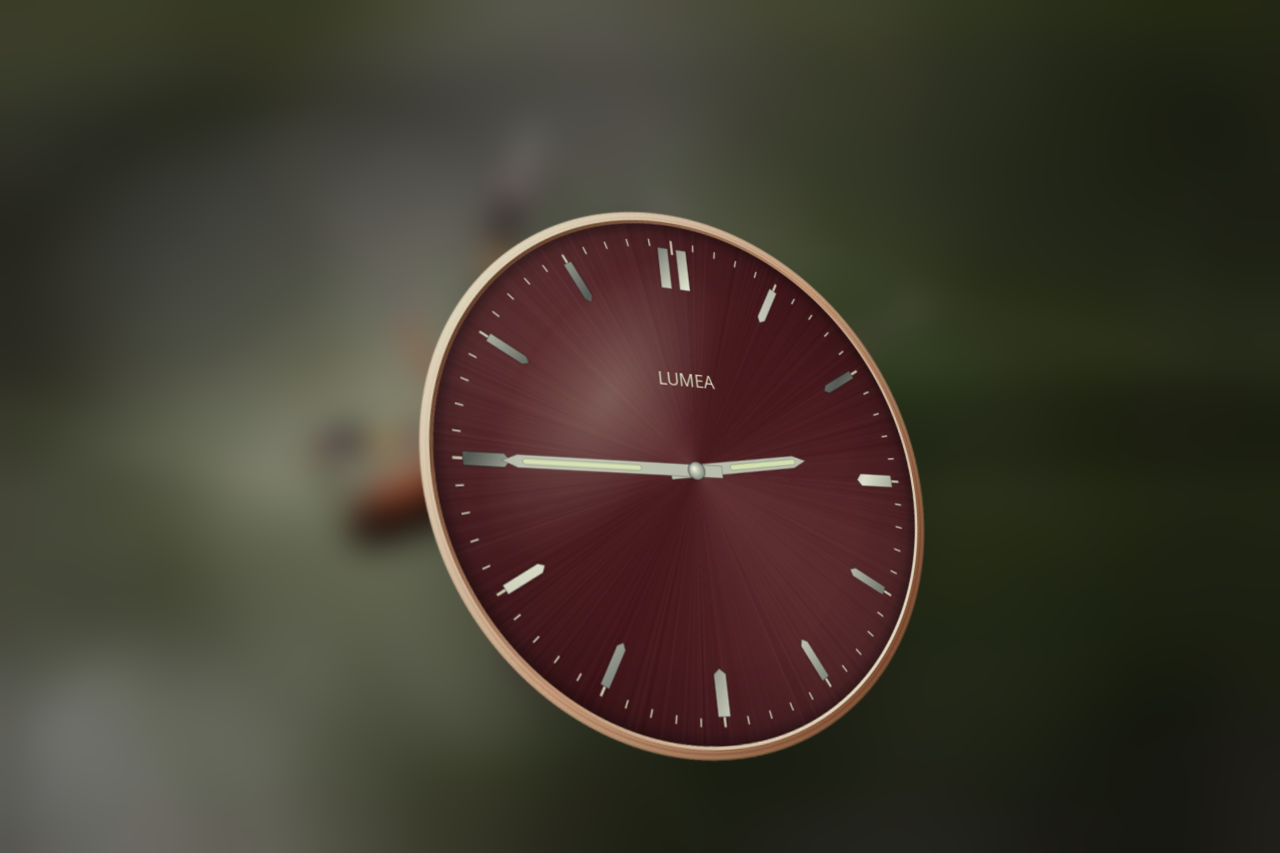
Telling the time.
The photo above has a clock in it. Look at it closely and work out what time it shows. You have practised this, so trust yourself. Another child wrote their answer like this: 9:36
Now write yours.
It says 2:45
